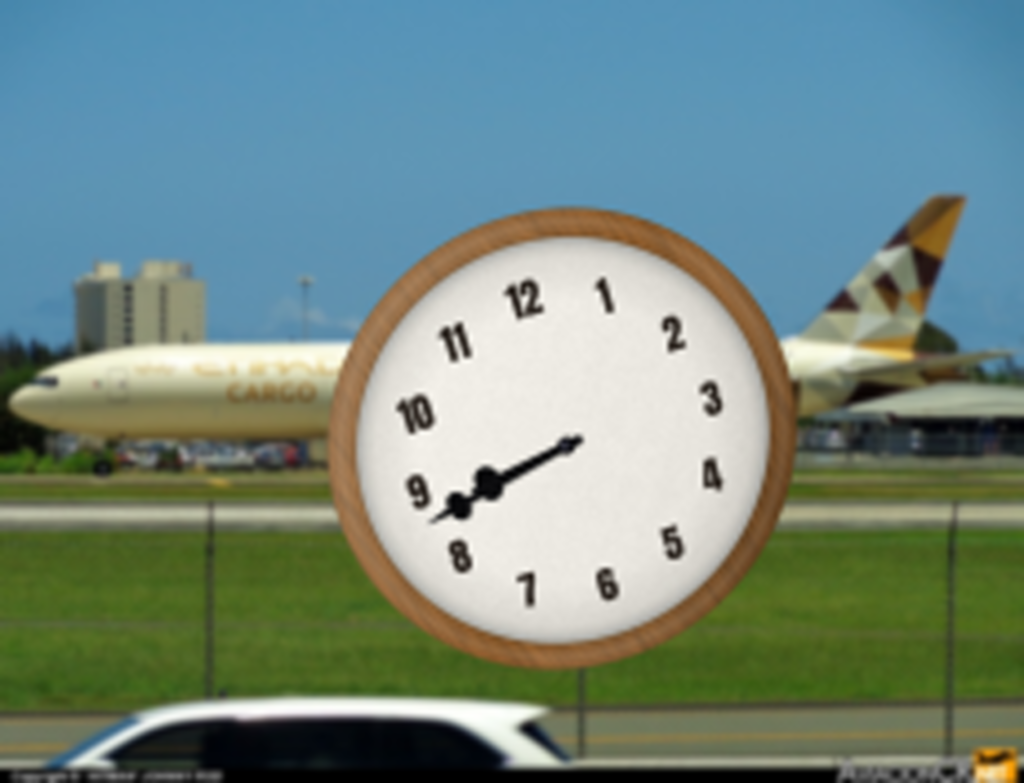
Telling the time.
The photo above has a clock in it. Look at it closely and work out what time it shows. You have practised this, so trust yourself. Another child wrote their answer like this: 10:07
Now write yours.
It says 8:43
